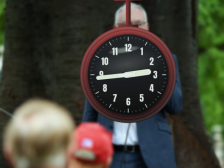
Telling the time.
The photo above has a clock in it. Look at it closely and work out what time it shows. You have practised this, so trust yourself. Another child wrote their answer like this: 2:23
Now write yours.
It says 2:44
